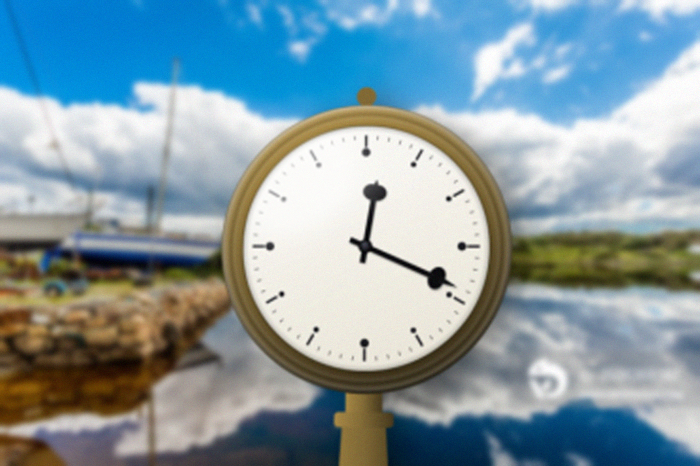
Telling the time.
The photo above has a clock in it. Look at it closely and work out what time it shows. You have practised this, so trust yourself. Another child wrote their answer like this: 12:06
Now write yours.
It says 12:19
